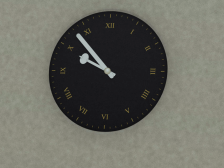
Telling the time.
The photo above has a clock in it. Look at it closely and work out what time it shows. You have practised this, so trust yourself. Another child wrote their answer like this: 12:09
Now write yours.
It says 9:53
